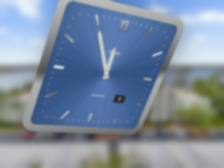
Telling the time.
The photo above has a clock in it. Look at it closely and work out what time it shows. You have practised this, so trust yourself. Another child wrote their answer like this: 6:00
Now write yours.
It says 11:55
